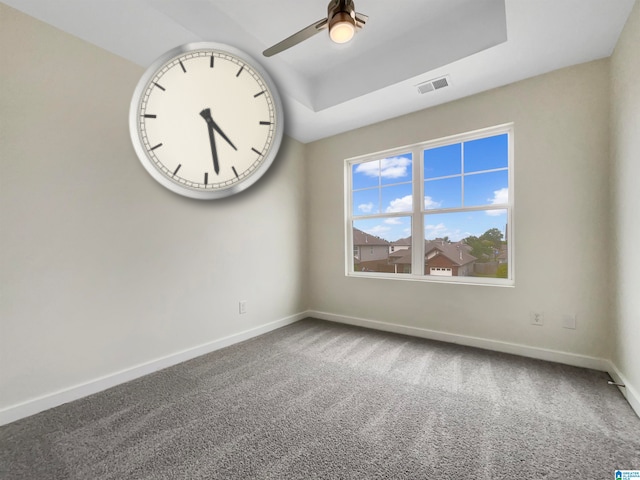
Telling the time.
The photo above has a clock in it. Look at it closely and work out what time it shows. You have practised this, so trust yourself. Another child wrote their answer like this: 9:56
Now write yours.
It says 4:28
